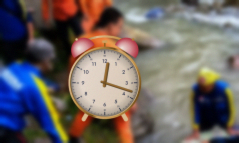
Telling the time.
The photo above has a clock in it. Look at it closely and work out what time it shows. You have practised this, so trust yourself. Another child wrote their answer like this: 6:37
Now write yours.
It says 12:18
